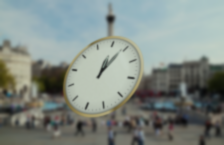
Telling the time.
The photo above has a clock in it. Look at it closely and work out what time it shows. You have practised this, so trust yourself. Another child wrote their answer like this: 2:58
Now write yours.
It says 12:04
